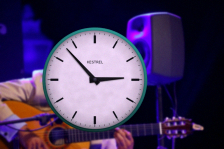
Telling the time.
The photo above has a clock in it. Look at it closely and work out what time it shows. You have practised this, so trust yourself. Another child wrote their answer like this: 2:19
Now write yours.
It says 2:53
